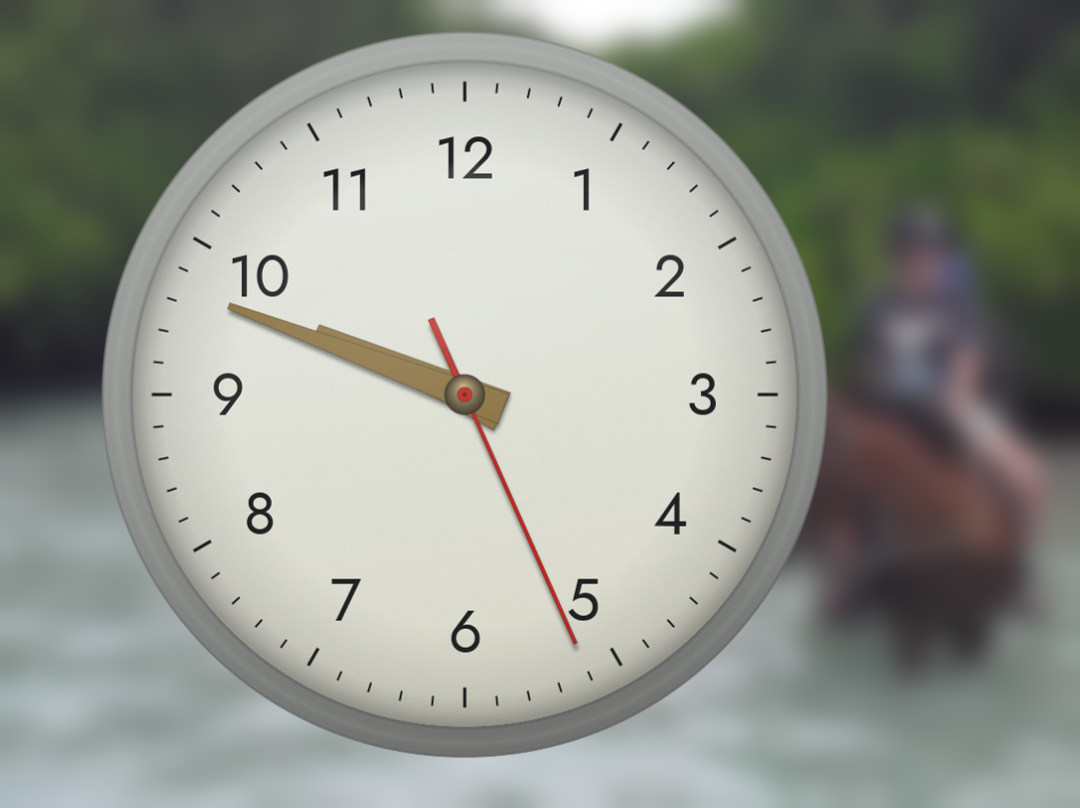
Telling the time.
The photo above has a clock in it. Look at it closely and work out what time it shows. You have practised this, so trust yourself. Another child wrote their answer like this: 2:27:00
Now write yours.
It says 9:48:26
